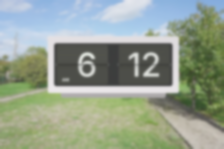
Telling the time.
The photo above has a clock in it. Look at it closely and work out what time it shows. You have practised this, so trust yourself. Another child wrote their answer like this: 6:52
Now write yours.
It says 6:12
